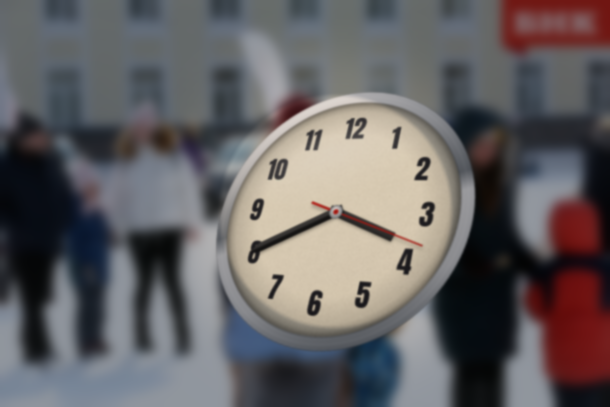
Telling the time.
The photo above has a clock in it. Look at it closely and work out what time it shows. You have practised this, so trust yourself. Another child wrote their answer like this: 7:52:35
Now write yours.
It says 3:40:18
